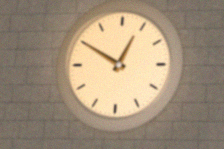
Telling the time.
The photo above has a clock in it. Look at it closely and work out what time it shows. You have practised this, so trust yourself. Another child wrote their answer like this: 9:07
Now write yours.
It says 12:50
